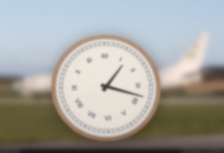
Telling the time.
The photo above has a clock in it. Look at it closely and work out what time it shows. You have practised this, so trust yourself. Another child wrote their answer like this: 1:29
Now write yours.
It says 1:18
